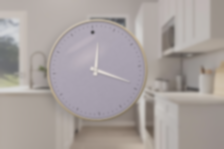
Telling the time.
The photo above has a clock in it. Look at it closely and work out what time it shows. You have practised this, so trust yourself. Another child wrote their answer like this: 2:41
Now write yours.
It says 12:19
